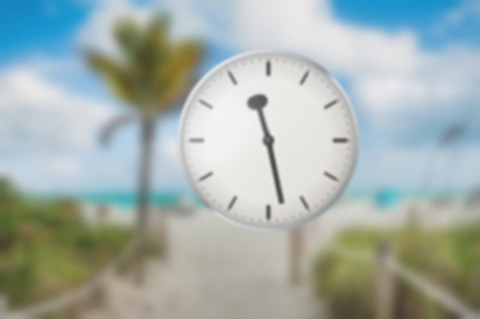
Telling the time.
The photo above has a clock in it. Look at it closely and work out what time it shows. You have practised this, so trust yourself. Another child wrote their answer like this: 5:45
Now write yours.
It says 11:28
